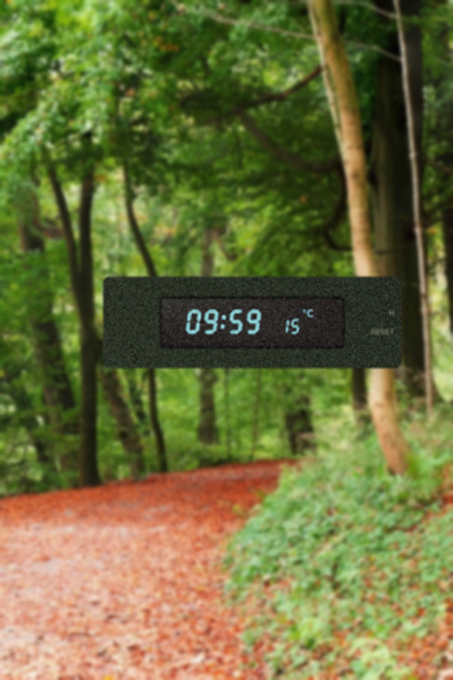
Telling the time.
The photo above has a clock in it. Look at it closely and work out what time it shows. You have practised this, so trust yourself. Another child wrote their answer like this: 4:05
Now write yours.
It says 9:59
